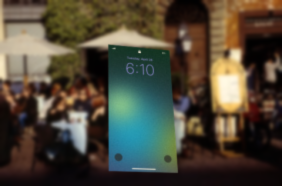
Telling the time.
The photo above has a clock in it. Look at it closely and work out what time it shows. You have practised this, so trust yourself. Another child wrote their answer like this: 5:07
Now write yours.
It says 6:10
